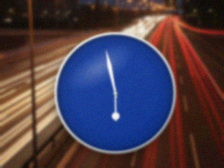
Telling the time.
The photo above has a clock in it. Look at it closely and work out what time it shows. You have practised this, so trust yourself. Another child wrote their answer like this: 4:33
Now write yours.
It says 5:58
